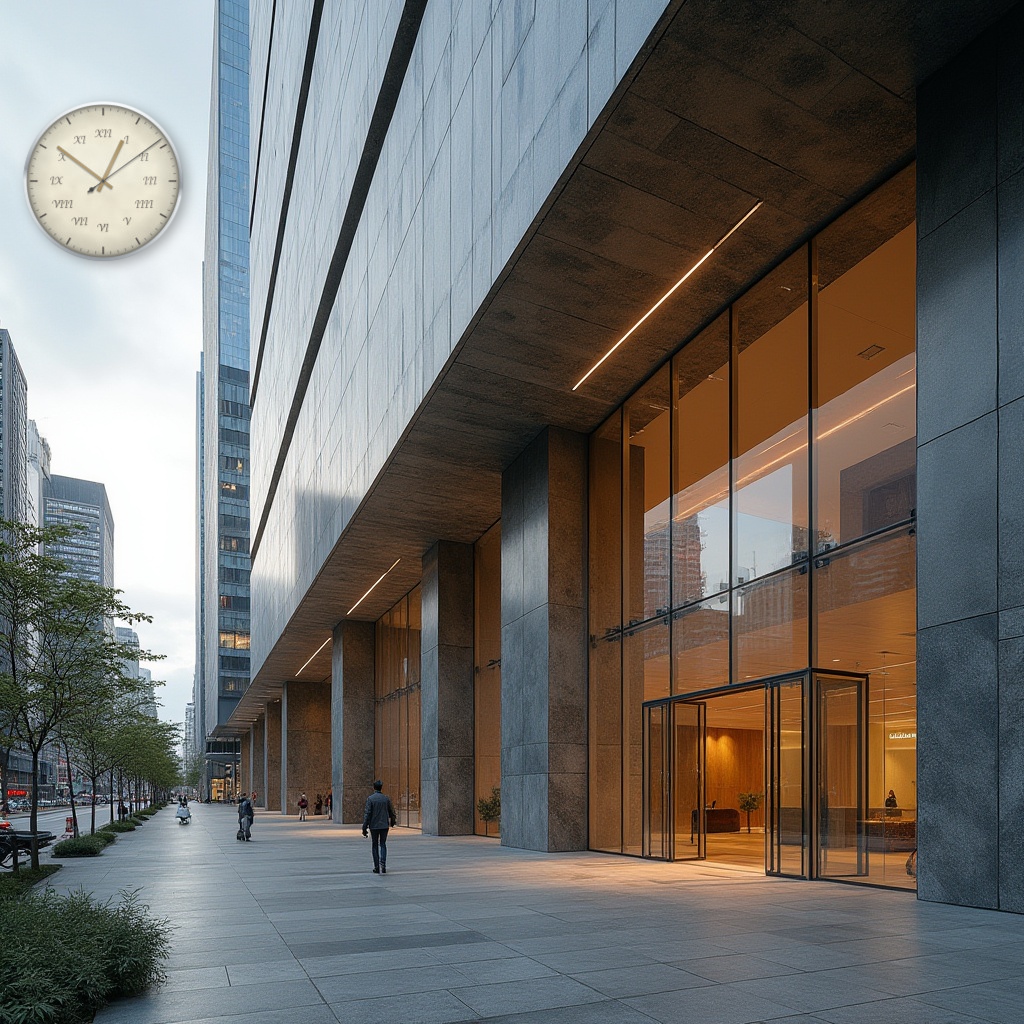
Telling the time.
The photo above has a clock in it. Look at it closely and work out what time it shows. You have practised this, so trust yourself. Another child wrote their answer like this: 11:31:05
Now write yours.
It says 12:51:09
